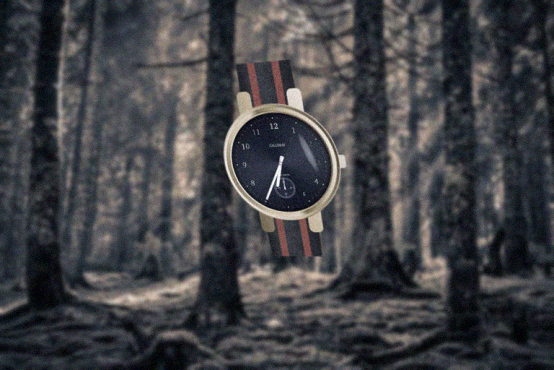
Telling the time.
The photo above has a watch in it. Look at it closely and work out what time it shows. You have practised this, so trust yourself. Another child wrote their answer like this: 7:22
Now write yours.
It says 6:35
